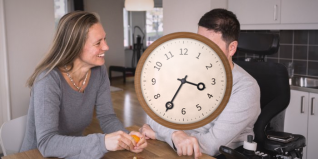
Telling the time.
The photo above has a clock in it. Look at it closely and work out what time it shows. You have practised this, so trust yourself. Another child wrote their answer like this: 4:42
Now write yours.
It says 3:35
